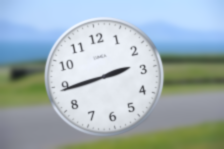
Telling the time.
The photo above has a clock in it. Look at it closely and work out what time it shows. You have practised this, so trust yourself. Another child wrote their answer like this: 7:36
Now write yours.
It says 2:44
